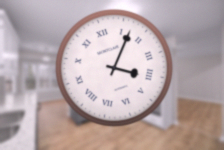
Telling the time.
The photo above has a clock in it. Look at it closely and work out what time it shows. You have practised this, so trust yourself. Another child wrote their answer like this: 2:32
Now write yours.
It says 4:07
